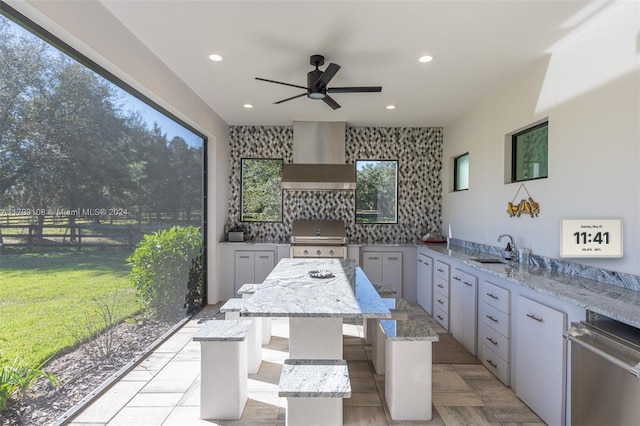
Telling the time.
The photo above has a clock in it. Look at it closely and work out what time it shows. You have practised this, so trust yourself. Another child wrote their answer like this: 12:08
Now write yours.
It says 11:41
